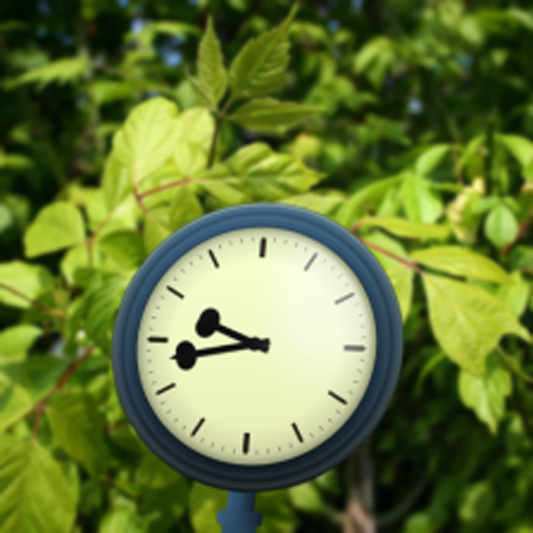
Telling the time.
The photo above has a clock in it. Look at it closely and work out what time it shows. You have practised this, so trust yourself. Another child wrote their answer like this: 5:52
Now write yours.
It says 9:43
